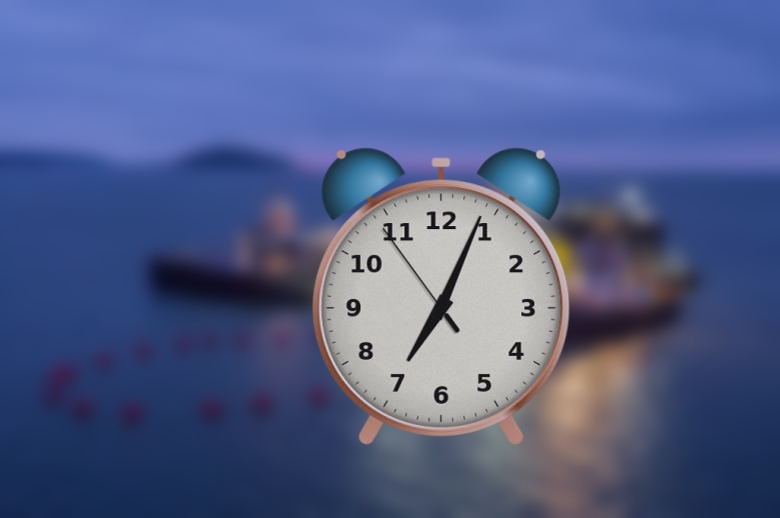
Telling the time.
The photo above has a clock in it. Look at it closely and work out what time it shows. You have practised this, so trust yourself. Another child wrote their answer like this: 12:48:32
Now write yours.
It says 7:03:54
